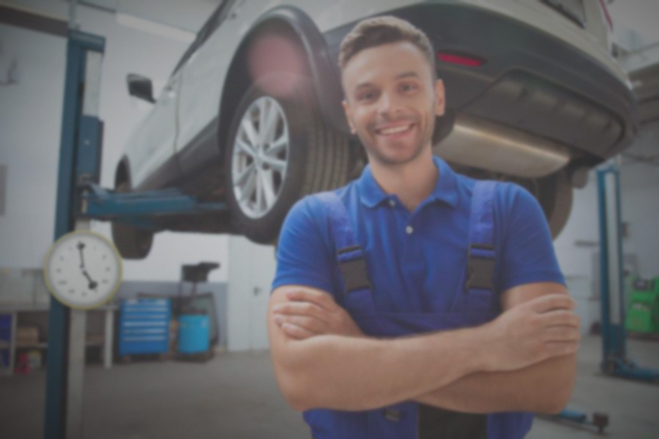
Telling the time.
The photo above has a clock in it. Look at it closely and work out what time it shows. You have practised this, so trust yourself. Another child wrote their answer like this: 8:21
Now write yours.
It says 4:59
